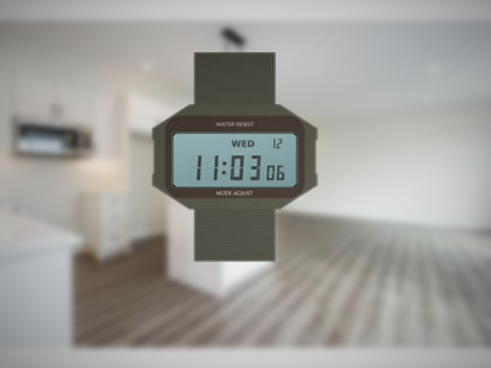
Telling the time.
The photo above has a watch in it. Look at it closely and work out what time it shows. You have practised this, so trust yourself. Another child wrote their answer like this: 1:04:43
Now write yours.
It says 11:03:06
